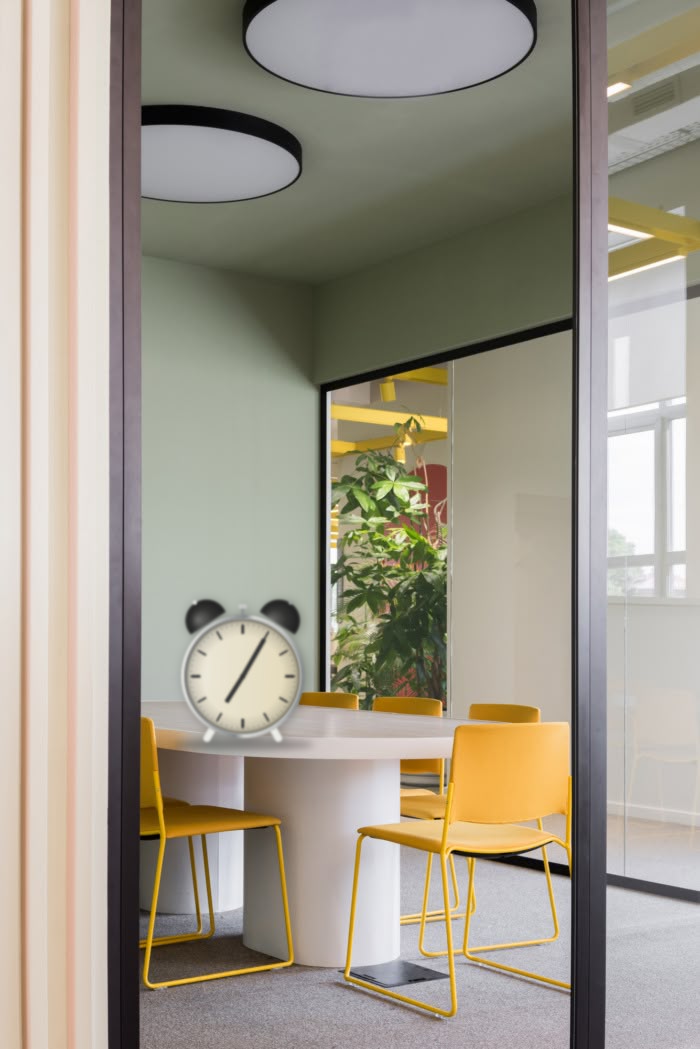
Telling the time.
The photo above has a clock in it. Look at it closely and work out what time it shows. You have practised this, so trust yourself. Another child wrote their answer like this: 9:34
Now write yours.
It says 7:05
